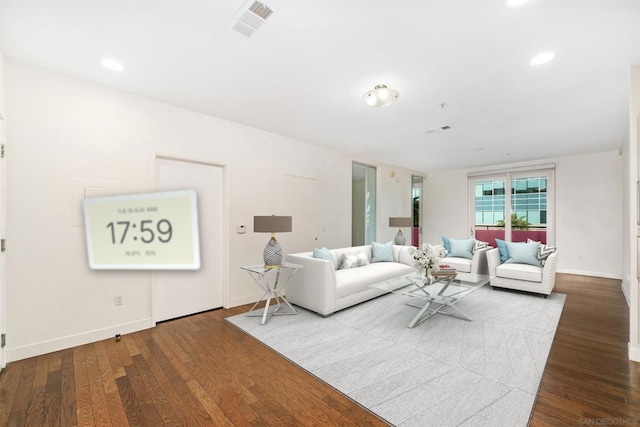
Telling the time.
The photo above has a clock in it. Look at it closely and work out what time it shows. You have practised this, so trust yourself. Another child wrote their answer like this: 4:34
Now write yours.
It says 17:59
